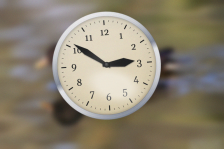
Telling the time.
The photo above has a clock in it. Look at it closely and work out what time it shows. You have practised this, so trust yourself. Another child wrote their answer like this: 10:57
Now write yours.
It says 2:51
